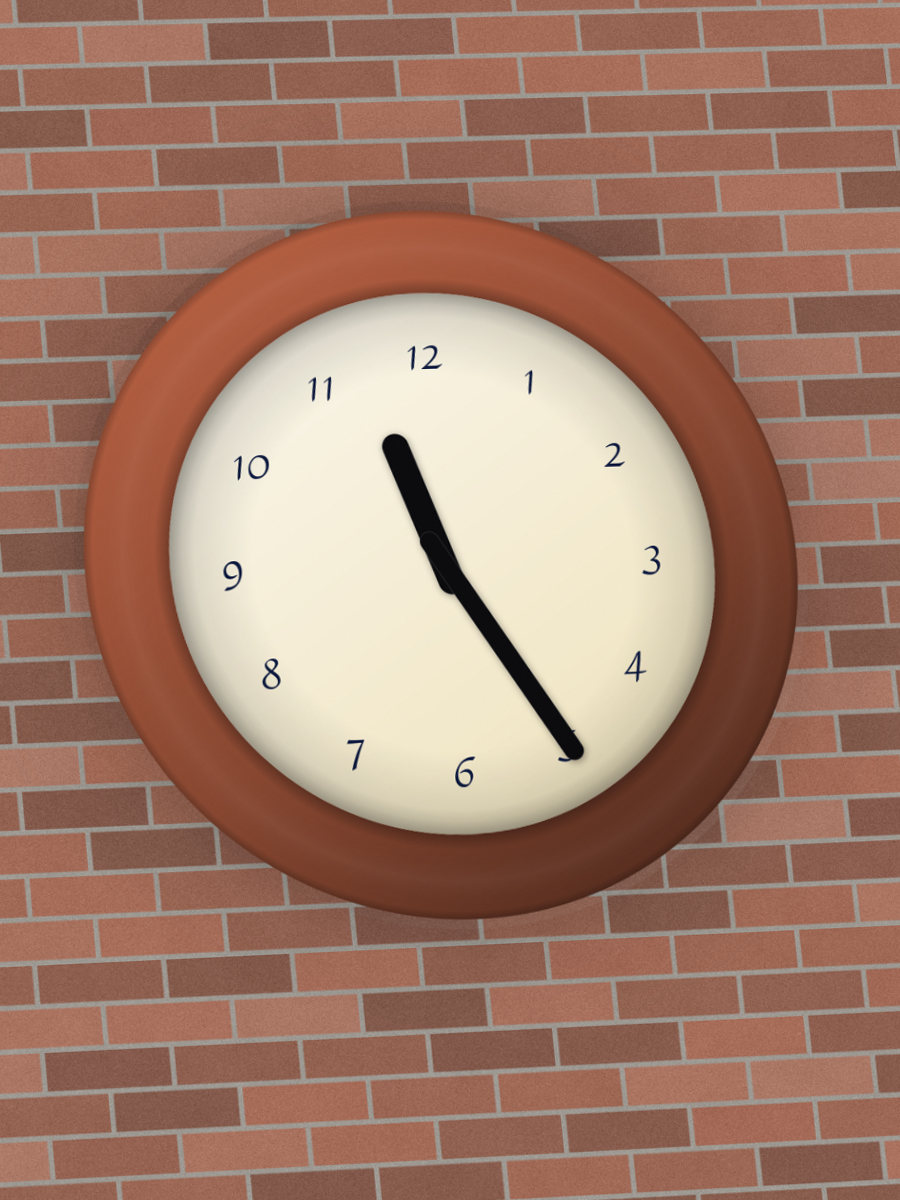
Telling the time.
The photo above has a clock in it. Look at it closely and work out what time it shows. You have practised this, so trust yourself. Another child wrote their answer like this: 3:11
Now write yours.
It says 11:25
